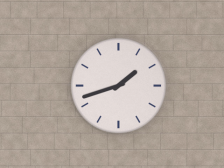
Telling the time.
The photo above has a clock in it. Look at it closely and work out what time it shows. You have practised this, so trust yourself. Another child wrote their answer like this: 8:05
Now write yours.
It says 1:42
